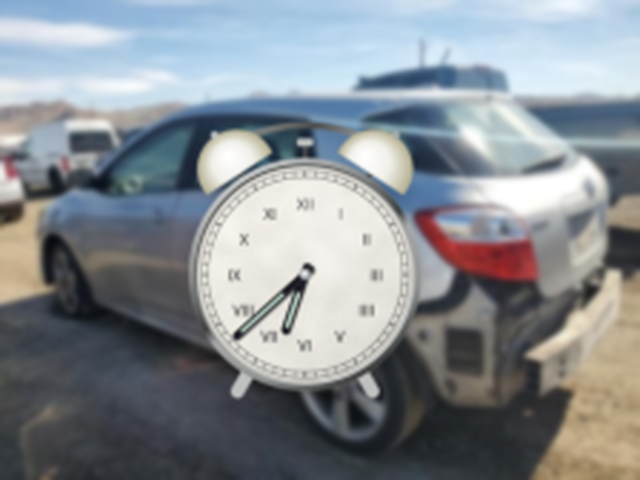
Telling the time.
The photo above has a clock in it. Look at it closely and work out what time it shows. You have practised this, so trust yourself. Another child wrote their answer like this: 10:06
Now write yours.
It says 6:38
